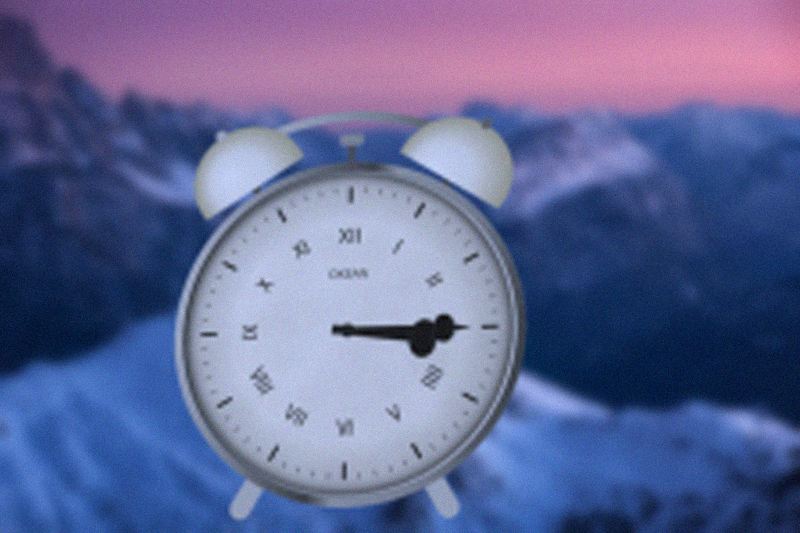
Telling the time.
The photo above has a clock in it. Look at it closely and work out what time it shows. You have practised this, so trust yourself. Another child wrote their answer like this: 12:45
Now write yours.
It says 3:15
